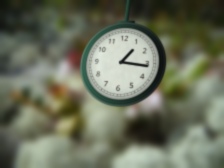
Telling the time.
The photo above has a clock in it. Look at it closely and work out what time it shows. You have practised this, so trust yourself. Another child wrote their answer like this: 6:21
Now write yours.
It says 1:16
